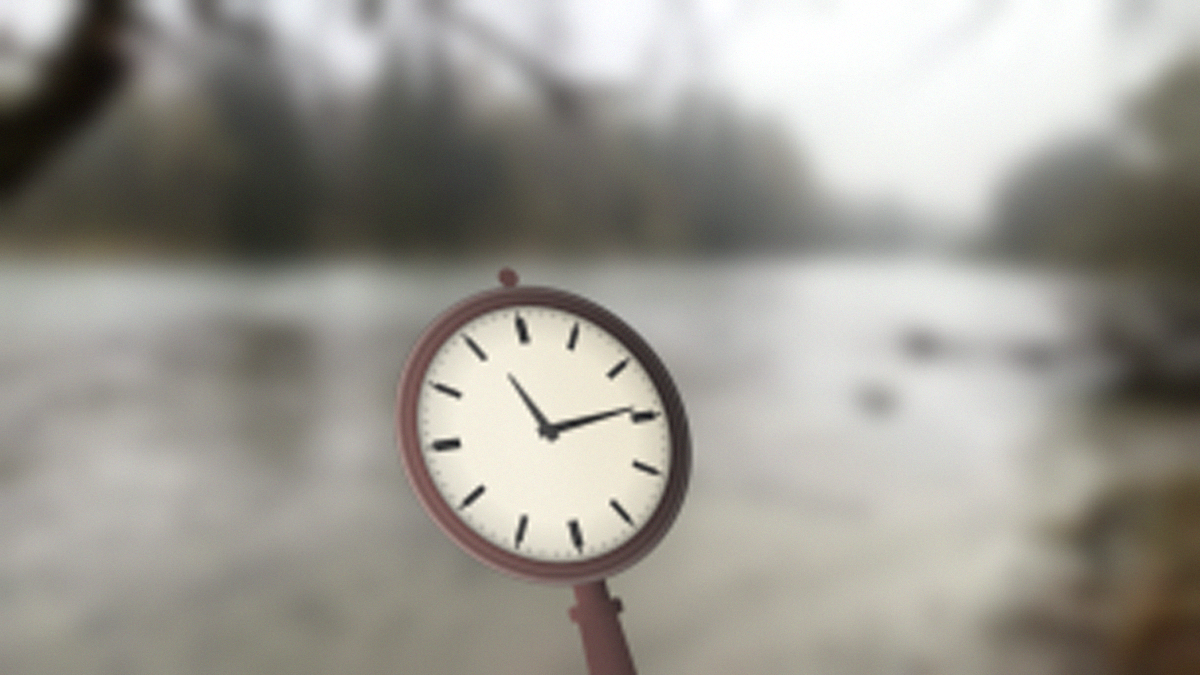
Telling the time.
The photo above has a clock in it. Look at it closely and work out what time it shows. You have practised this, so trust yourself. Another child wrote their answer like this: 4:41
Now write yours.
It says 11:14
